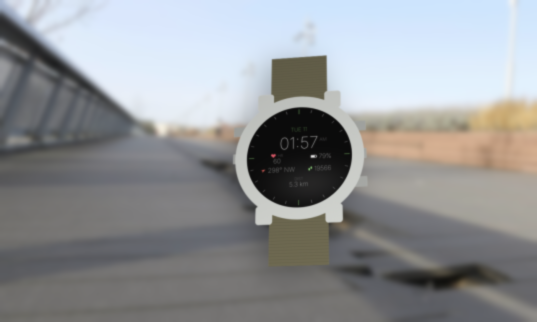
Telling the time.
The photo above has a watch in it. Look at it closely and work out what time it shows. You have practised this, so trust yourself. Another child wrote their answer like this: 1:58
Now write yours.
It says 1:57
